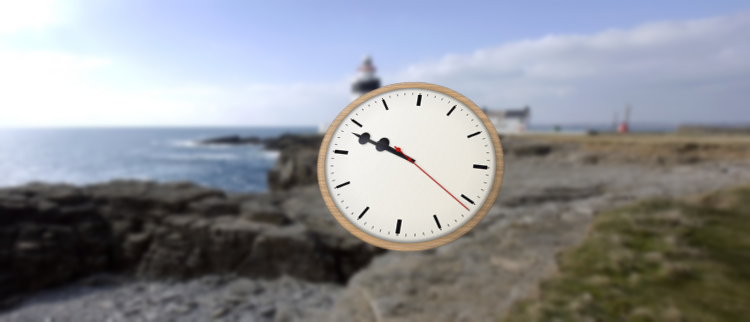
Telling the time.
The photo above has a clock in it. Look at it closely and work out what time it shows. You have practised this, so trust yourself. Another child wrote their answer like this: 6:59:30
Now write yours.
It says 9:48:21
